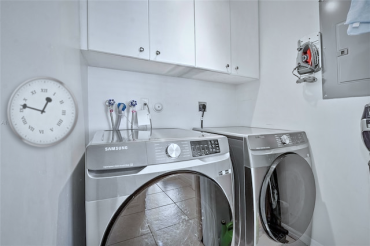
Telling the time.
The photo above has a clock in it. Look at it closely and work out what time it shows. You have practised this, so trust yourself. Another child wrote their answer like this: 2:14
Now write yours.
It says 12:47
